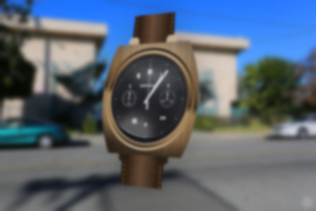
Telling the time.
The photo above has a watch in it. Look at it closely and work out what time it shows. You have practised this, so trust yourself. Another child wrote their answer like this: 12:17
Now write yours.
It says 1:06
